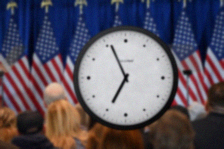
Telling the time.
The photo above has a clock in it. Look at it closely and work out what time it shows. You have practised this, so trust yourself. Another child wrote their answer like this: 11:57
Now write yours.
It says 6:56
